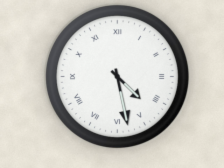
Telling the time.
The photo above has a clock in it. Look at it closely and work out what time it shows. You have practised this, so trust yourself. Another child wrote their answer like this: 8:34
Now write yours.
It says 4:28
